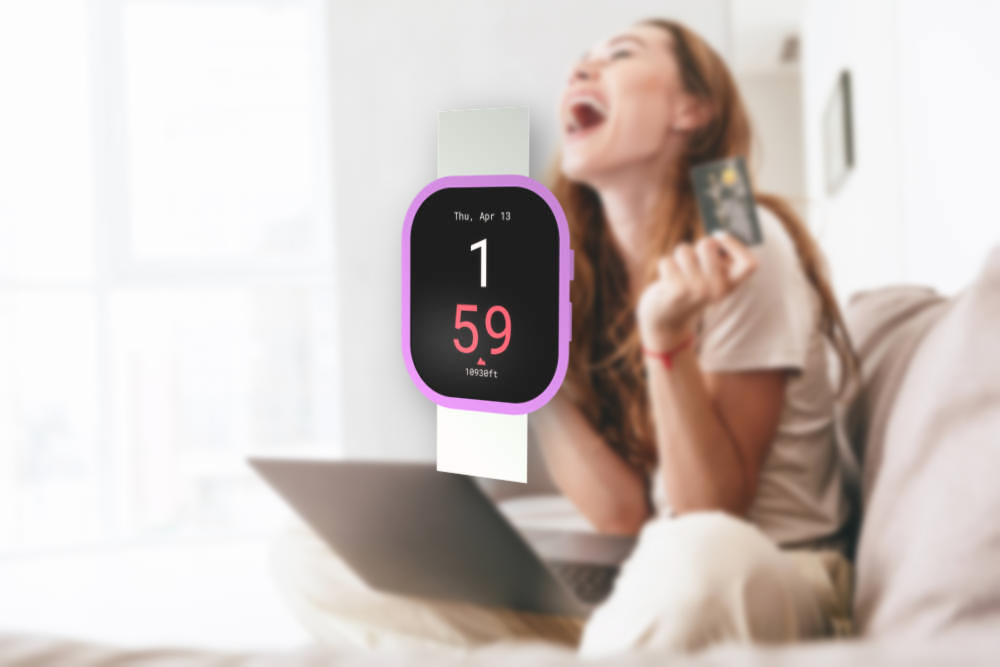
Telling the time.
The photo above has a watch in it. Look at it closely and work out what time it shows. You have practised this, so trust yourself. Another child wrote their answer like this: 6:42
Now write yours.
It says 1:59
